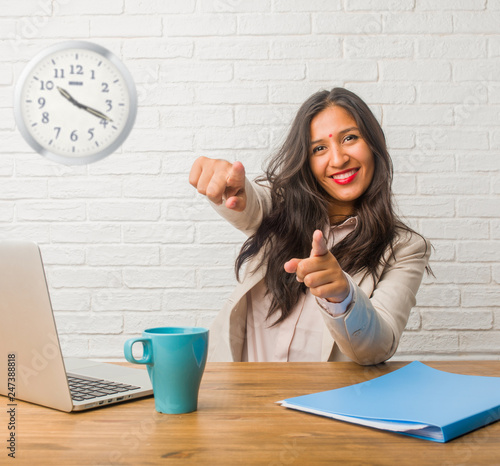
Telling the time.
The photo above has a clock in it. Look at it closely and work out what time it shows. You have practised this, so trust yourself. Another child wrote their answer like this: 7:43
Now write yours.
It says 10:19
